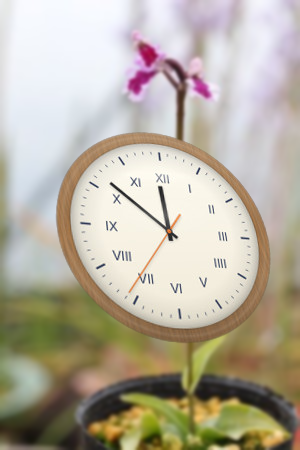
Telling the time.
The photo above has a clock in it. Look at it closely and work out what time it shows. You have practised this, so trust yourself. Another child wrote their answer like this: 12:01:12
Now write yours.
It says 11:51:36
